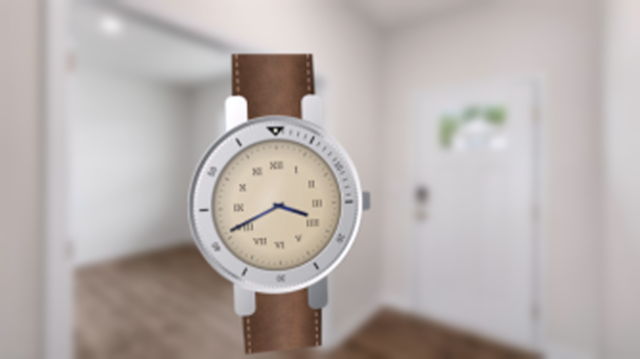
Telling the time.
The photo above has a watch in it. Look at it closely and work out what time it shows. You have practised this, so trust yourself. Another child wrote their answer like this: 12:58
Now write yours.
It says 3:41
